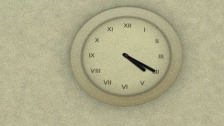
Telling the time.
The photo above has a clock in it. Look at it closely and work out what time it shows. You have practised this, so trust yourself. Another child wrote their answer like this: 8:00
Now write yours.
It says 4:20
